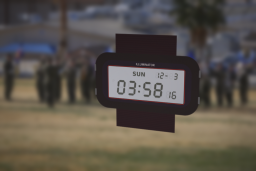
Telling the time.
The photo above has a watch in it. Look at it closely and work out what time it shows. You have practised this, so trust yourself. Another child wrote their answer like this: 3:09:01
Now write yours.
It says 3:58:16
